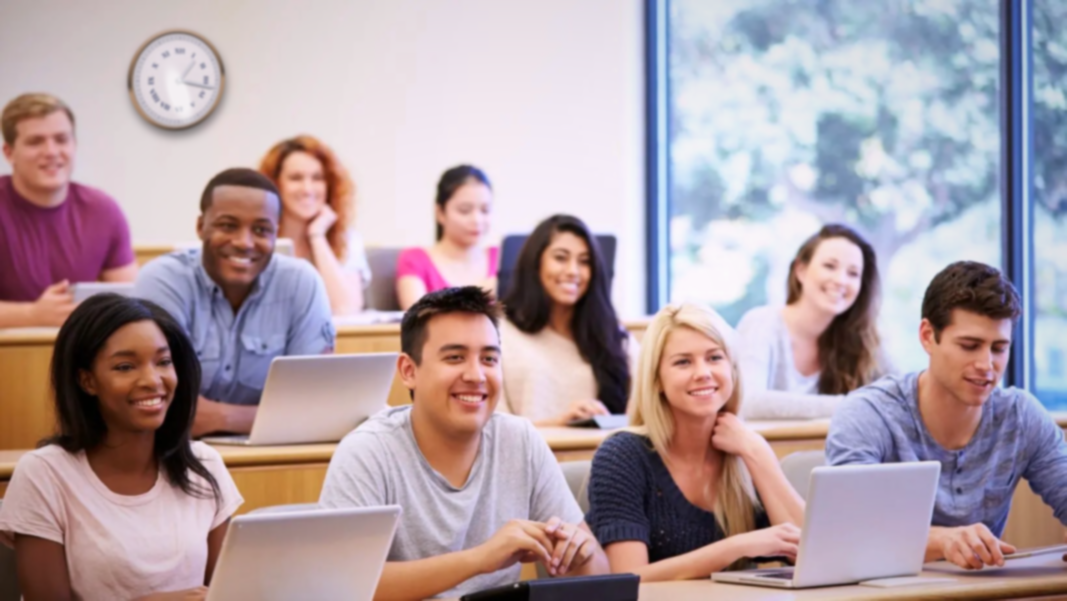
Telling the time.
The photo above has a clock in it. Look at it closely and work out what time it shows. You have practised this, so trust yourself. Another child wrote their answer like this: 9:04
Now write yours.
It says 1:17
